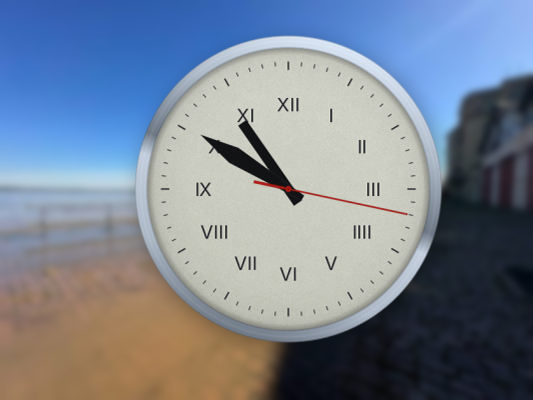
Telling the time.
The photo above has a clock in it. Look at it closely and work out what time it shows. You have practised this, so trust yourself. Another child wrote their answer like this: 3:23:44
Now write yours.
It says 10:50:17
